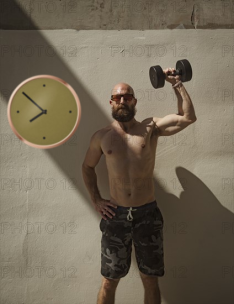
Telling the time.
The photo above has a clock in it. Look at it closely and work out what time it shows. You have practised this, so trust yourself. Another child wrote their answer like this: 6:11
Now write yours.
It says 7:52
